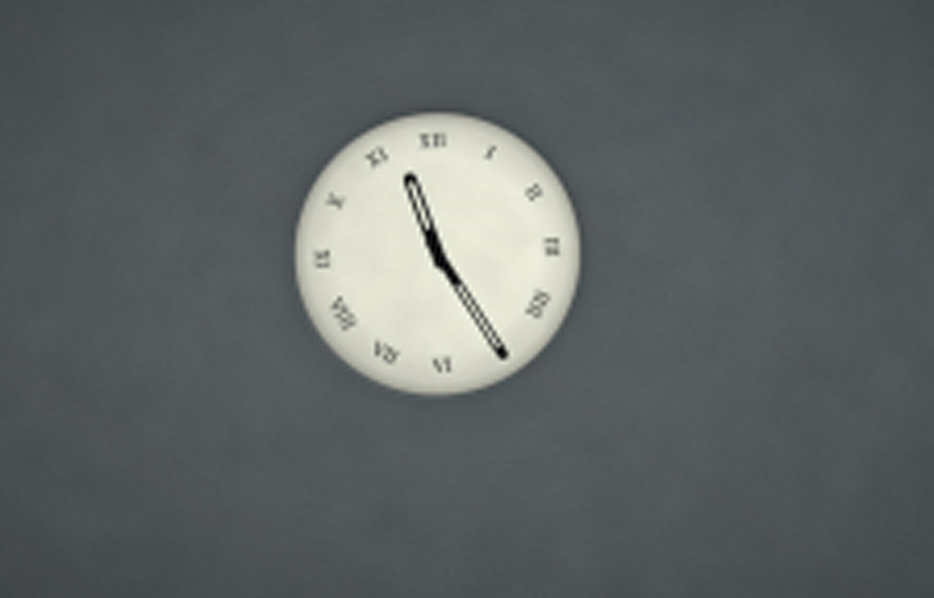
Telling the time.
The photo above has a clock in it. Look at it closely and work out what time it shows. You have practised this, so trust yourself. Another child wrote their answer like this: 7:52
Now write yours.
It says 11:25
